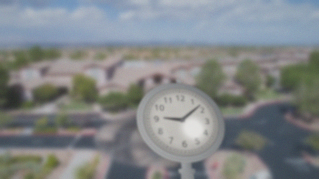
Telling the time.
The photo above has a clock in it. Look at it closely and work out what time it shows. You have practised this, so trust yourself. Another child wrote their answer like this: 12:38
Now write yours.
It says 9:08
